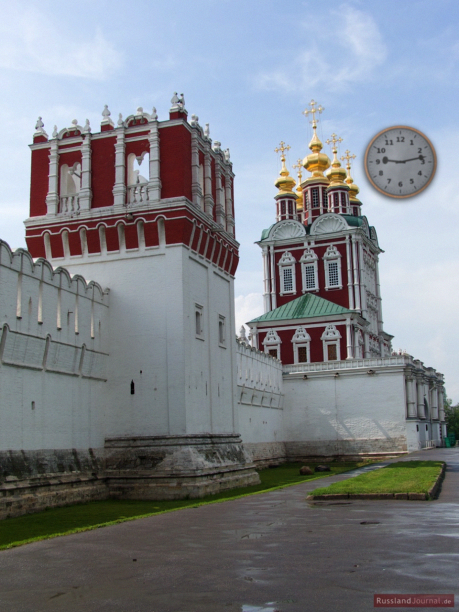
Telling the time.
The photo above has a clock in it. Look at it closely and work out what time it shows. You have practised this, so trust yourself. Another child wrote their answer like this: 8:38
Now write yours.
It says 9:13
